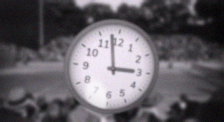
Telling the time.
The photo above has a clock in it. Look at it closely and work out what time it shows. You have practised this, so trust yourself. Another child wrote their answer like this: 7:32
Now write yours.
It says 2:58
